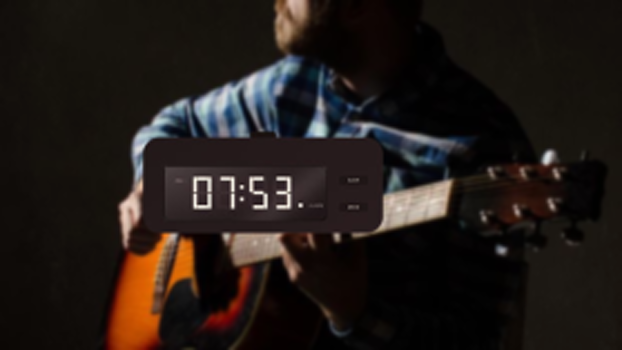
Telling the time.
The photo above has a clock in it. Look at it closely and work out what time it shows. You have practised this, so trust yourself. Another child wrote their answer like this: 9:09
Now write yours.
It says 7:53
